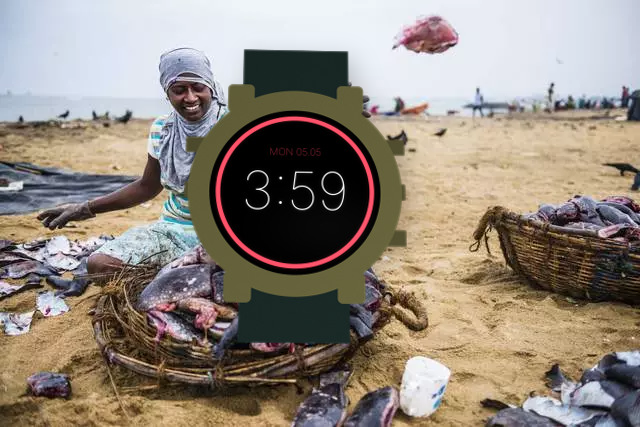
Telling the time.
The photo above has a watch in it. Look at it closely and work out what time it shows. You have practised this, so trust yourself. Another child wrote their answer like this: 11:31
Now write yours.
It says 3:59
